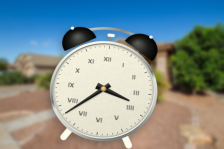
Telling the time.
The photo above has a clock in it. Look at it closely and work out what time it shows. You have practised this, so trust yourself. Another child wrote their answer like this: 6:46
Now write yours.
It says 3:38
